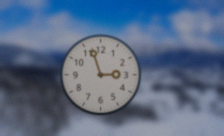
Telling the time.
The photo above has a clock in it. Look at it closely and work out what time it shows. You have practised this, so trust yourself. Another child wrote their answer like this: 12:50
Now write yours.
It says 2:57
